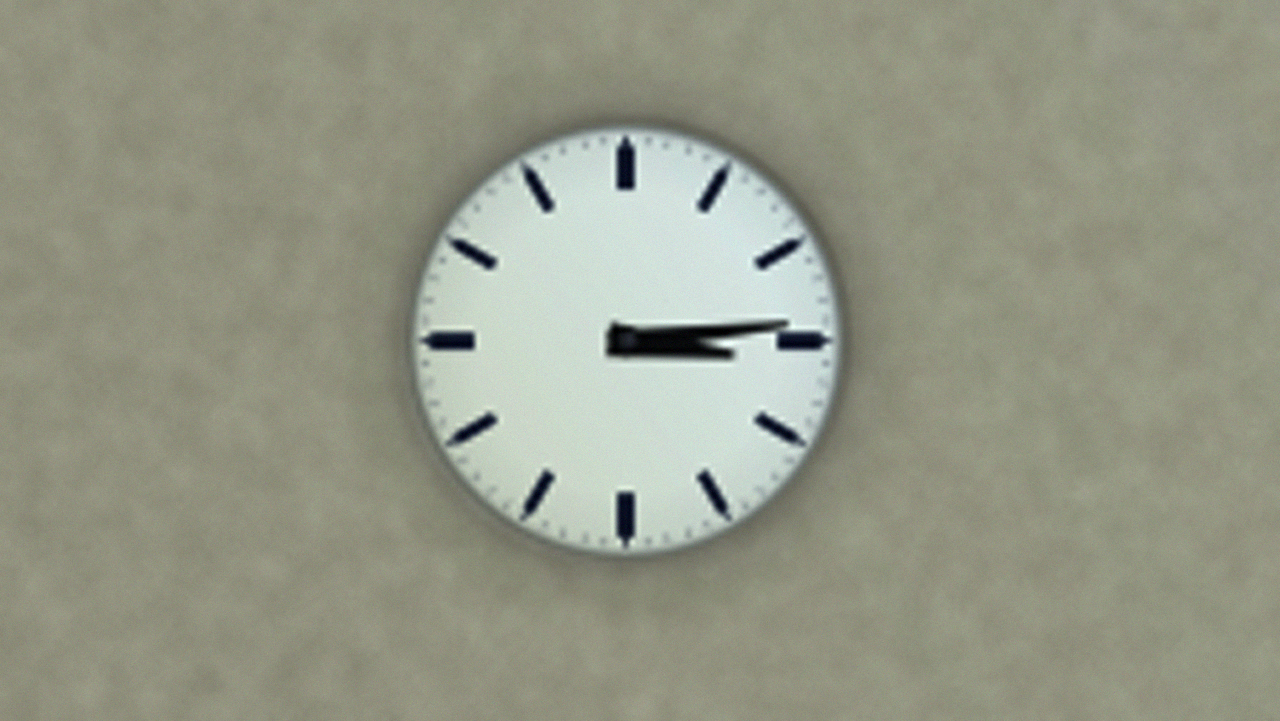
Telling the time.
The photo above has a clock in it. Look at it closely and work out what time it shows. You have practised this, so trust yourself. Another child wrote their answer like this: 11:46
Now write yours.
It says 3:14
